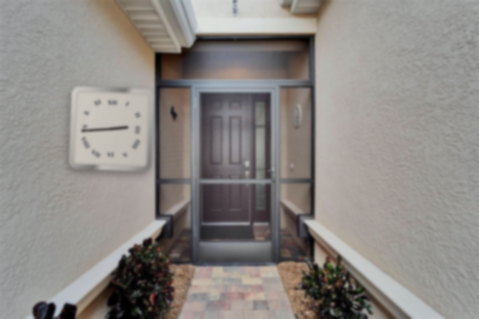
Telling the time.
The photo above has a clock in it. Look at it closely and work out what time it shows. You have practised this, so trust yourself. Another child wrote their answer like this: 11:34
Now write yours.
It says 2:44
